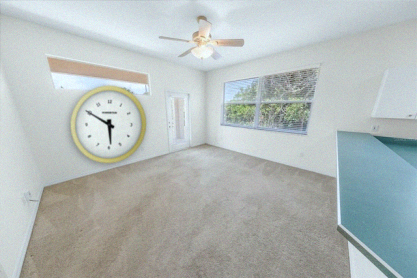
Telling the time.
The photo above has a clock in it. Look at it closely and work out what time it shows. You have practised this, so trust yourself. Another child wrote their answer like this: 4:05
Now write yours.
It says 5:50
